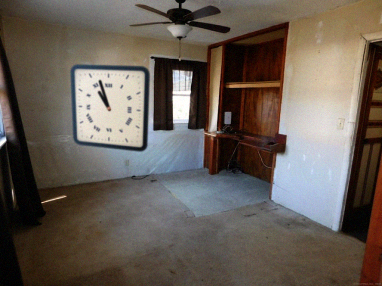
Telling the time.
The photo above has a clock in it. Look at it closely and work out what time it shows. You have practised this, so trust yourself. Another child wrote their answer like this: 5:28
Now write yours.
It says 10:57
